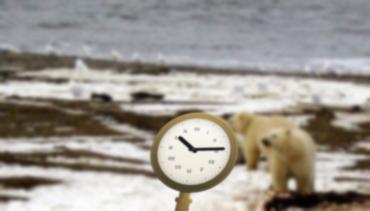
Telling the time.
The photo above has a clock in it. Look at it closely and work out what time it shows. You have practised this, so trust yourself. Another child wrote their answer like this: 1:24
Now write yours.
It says 10:14
